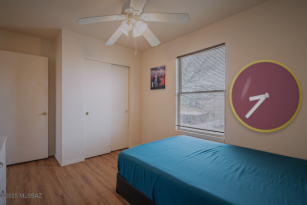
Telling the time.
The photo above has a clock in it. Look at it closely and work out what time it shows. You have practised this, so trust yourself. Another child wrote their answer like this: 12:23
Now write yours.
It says 8:37
